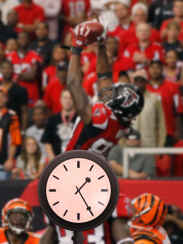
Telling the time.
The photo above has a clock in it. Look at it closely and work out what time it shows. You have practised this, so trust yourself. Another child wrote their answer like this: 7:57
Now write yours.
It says 1:25
